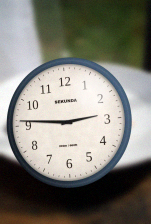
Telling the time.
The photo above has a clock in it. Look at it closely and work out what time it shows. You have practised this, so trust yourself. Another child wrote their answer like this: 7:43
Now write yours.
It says 2:46
